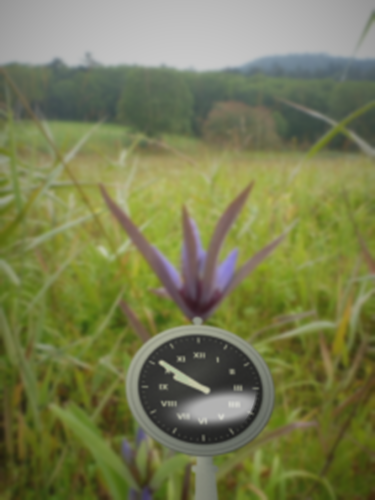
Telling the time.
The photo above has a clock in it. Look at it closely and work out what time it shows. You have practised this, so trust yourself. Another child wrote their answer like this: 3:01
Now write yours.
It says 9:51
